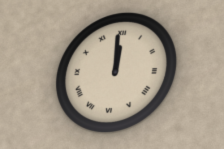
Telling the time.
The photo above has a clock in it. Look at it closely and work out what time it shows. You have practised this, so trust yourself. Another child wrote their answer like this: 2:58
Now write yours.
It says 11:59
